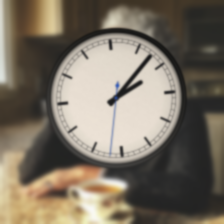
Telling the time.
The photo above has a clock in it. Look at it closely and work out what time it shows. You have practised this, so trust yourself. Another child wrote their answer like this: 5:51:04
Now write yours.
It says 2:07:32
